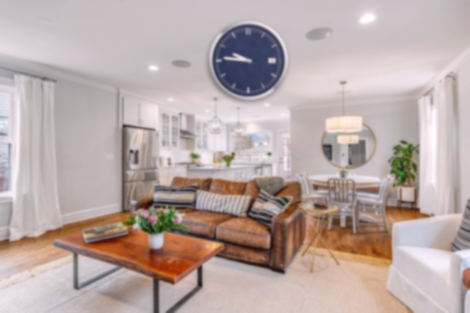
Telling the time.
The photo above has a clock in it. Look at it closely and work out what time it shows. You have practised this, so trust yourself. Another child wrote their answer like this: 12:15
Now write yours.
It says 9:46
